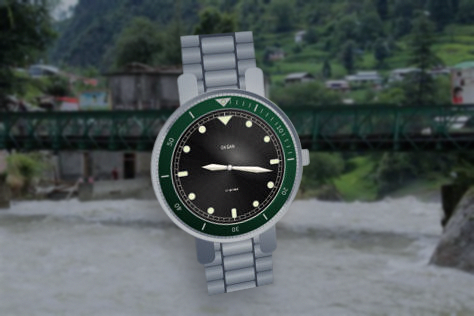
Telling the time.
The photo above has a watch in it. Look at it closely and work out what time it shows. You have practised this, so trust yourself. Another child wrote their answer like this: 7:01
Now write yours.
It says 9:17
